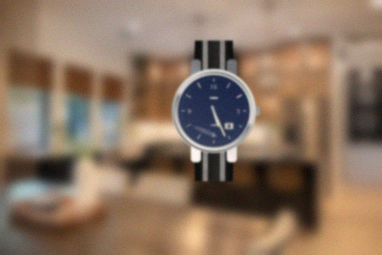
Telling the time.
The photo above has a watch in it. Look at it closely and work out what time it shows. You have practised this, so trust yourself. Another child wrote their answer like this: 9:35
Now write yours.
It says 5:26
